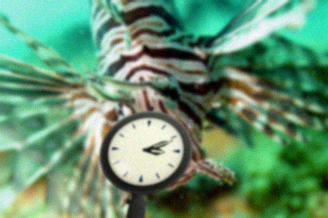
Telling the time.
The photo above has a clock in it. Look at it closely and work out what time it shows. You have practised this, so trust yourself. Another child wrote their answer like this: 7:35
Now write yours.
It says 3:11
